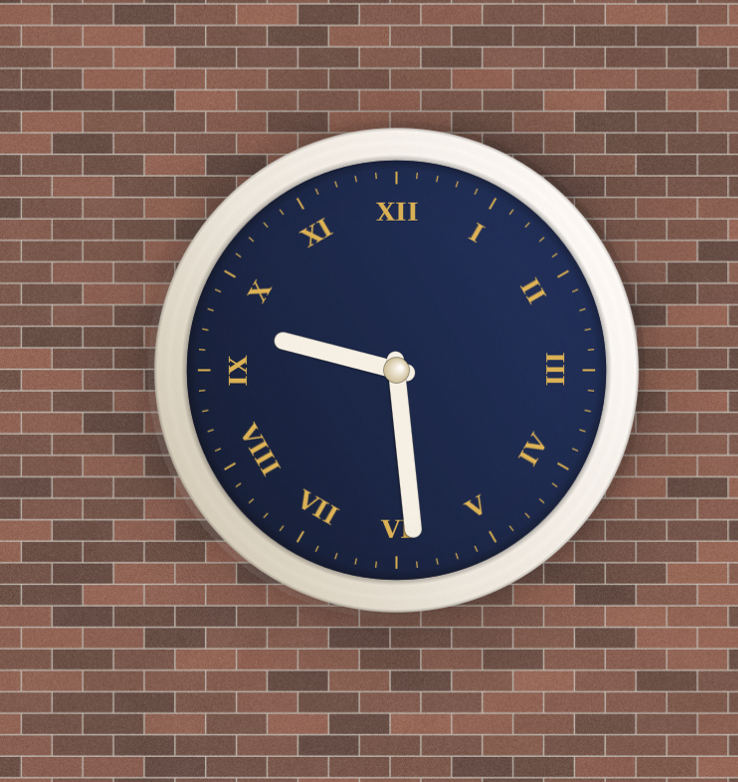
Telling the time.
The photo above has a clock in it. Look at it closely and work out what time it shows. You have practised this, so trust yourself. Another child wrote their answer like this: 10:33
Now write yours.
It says 9:29
